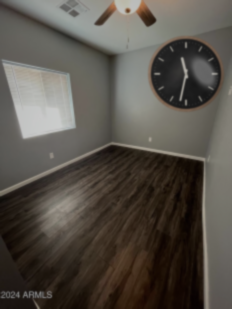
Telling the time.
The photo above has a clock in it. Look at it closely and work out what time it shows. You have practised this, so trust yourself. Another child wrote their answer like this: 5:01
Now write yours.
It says 11:32
